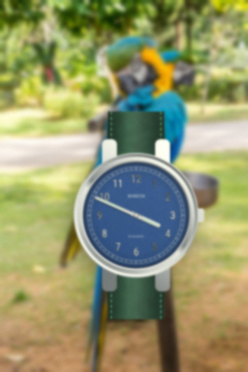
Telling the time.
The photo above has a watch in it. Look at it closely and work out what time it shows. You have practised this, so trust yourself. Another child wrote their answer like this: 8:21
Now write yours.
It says 3:49
